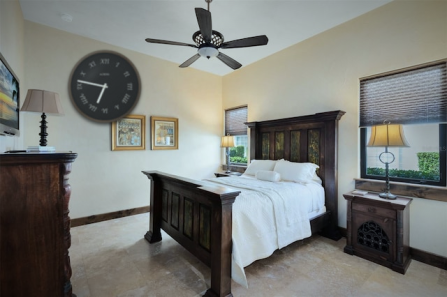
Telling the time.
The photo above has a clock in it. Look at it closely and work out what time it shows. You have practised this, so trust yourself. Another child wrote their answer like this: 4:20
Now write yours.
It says 6:47
